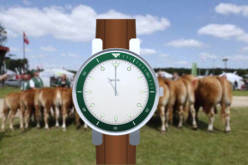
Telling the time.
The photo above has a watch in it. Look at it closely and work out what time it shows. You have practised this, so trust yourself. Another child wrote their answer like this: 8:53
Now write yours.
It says 11:00
